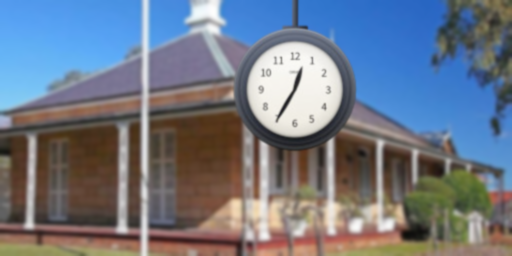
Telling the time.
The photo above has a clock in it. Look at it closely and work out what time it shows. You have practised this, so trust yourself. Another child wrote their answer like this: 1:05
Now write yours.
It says 12:35
